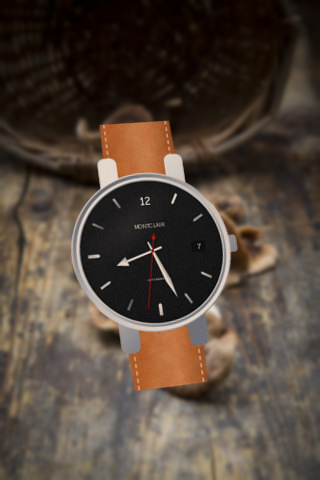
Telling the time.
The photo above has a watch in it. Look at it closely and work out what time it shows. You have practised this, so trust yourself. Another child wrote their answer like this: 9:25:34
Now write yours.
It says 8:26:32
